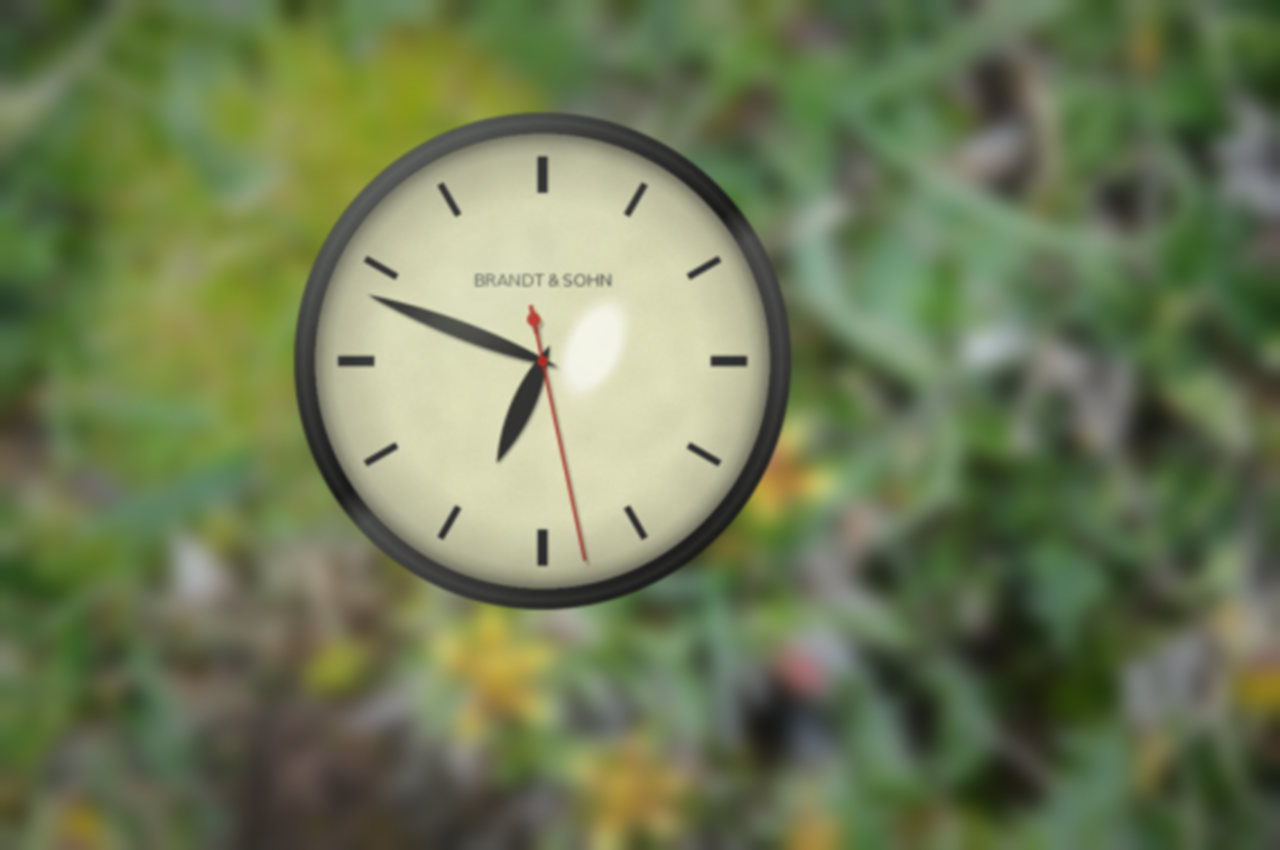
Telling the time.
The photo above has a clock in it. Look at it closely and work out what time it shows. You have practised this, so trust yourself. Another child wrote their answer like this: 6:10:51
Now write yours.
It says 6:48:28
